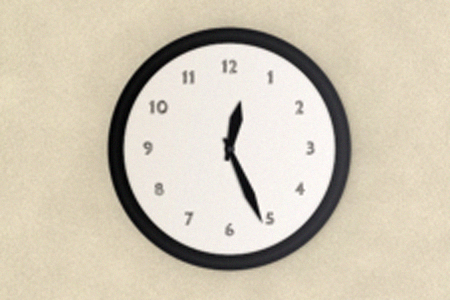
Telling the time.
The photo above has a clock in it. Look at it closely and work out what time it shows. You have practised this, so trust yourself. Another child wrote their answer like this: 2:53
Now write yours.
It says 12:26
